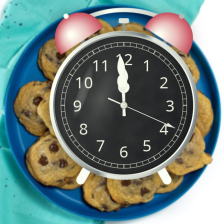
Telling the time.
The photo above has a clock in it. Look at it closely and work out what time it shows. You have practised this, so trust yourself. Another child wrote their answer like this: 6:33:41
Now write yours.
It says 11:59:19
